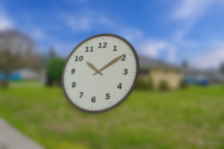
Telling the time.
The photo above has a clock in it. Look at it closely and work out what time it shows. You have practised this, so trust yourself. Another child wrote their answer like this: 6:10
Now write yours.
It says 10:09
